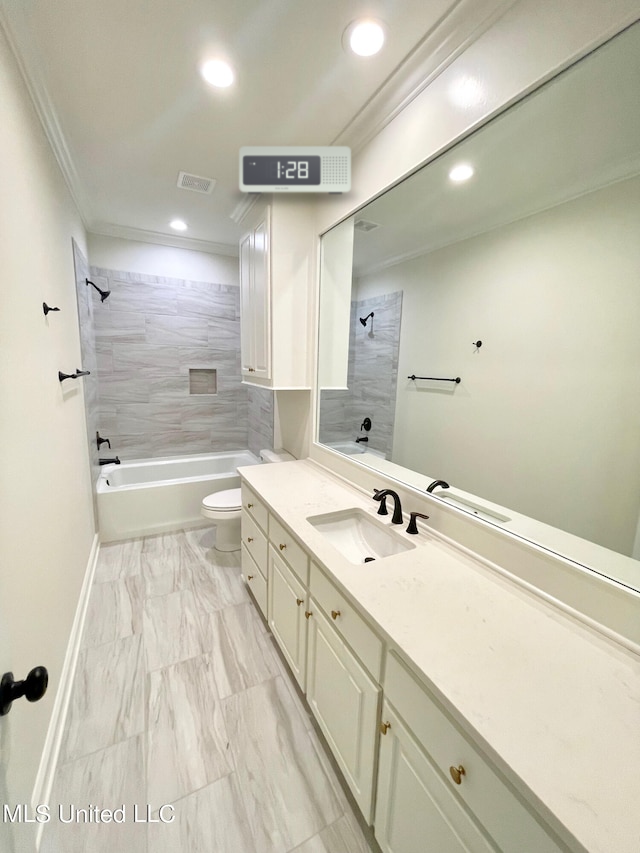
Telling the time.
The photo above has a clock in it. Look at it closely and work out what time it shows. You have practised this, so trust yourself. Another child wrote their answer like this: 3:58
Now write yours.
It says 1:28
